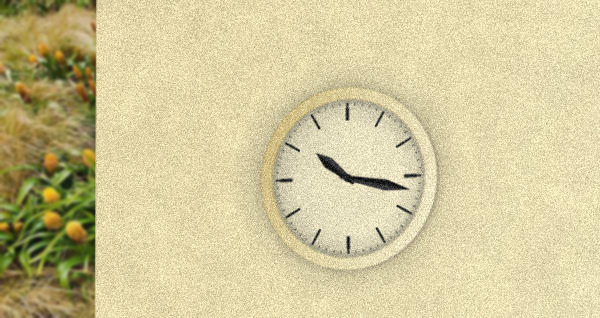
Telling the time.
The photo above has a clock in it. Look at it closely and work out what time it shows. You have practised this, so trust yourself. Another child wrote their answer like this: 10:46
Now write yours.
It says 10:17
